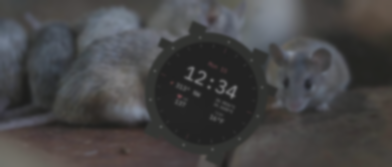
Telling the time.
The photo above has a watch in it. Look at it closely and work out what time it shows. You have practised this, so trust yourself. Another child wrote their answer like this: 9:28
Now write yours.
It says 12:34
